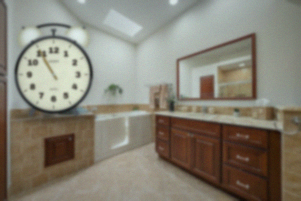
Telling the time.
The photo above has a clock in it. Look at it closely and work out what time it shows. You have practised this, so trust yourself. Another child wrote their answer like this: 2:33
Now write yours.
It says 10:55
